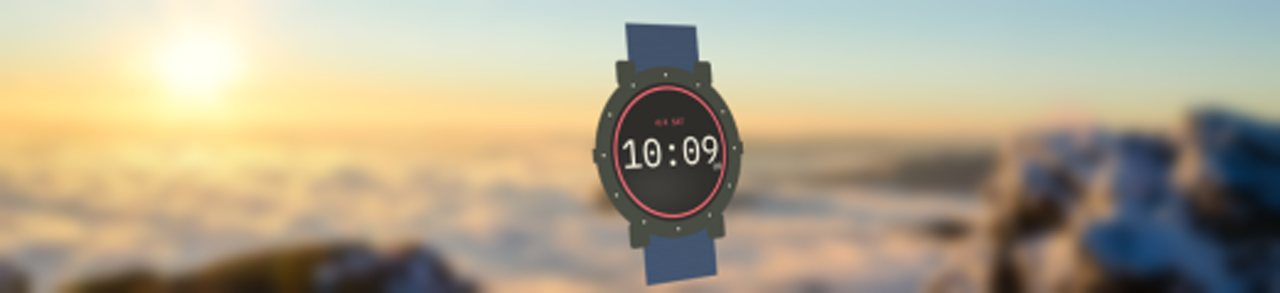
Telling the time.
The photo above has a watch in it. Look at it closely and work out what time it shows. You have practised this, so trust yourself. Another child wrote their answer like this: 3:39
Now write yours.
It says 10:09
